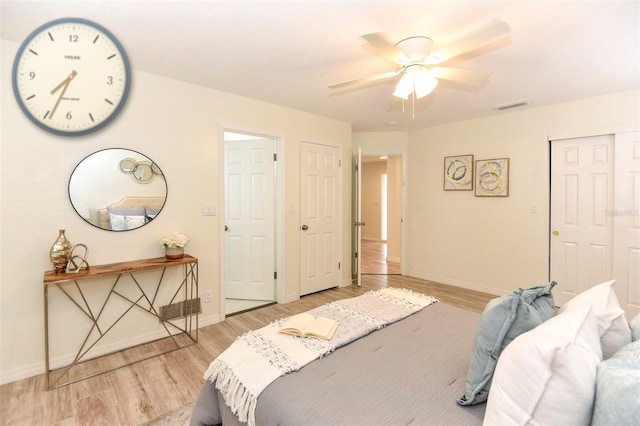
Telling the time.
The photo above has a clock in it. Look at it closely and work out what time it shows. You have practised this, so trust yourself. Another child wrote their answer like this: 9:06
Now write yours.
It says 7:34
